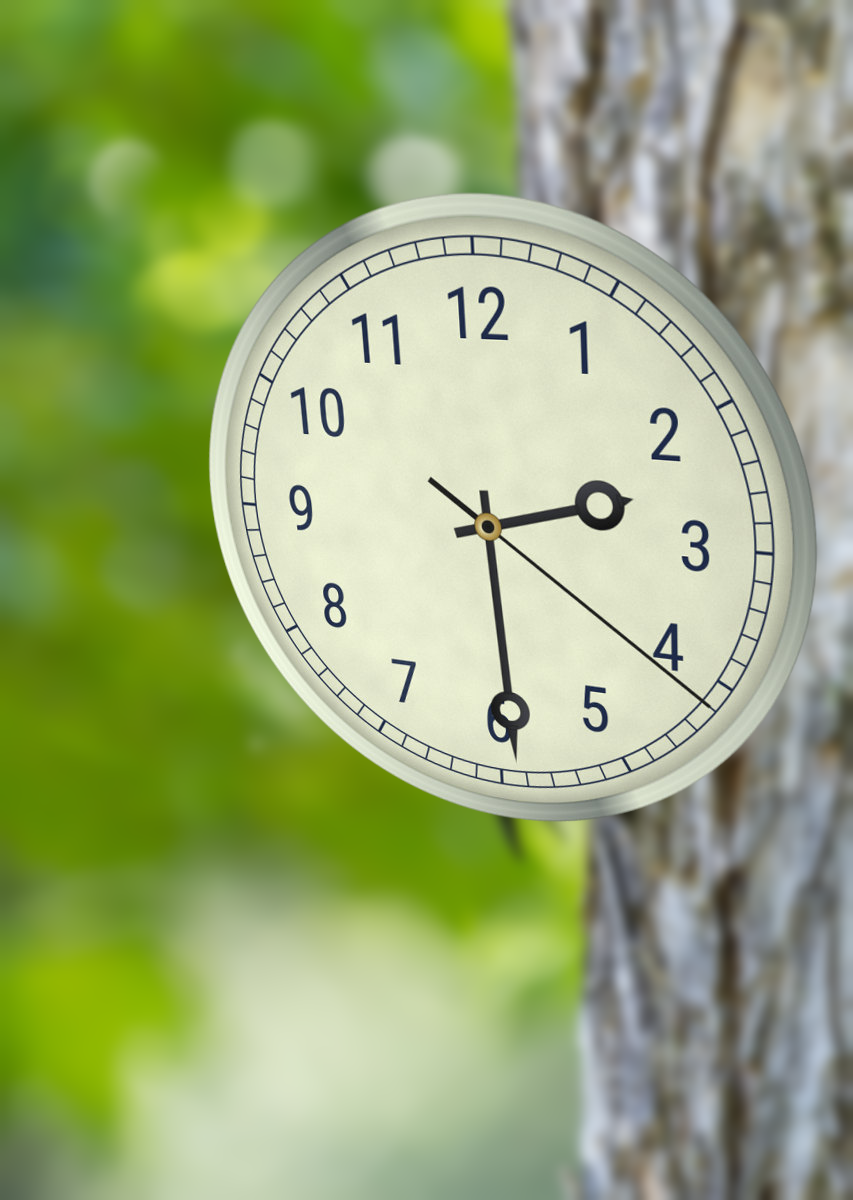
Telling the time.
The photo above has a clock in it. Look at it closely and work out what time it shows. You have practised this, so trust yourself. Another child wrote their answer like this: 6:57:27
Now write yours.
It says 2:29:21
